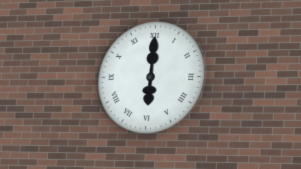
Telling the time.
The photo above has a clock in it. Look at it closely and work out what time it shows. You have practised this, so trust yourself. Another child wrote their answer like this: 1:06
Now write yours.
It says 6:00
